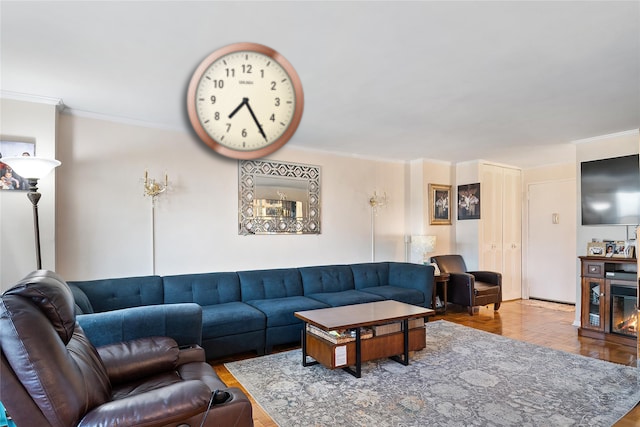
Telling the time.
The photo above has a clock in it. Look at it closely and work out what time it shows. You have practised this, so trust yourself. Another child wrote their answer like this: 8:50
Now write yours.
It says 7:25
